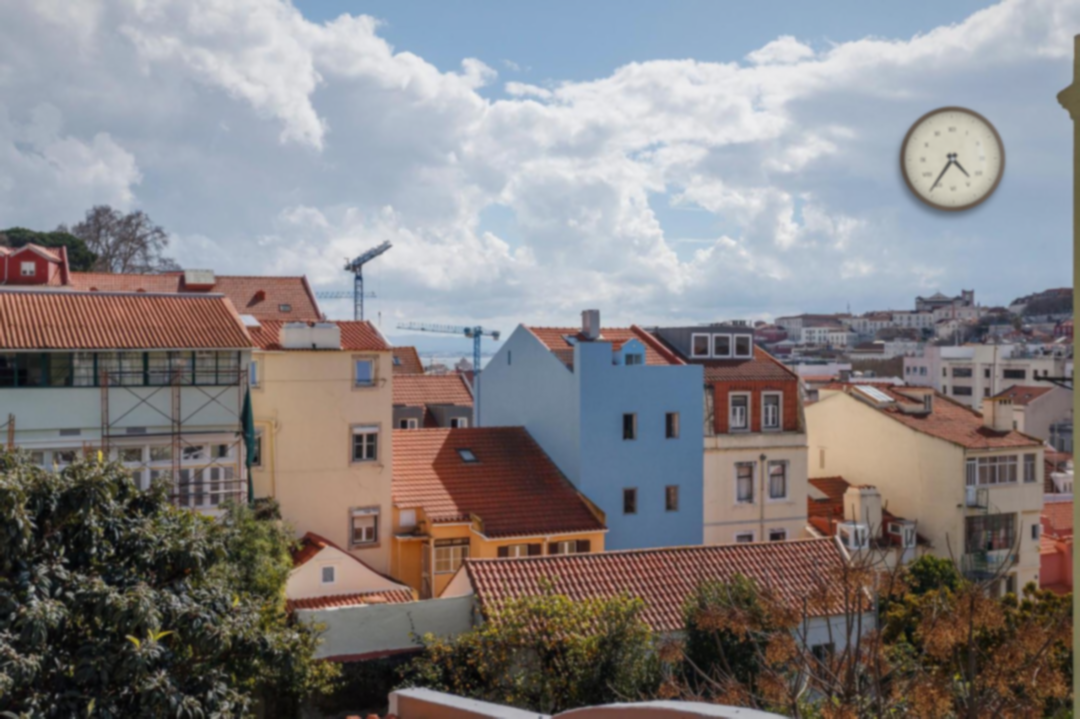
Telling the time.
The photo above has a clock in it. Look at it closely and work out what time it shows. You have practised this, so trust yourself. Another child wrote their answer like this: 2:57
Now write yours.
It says 4:36
